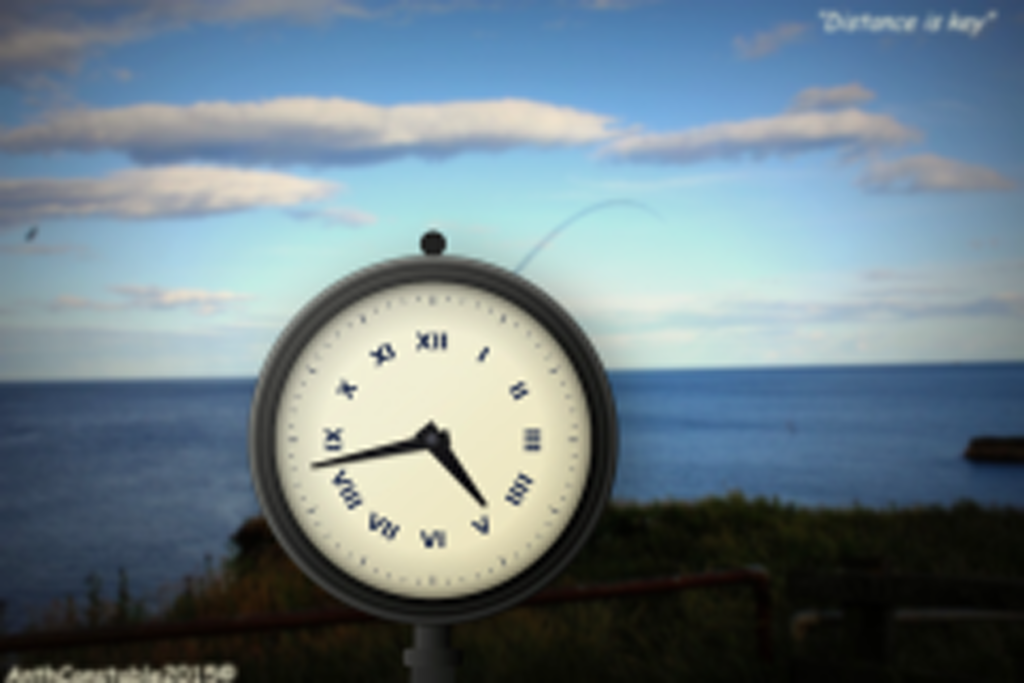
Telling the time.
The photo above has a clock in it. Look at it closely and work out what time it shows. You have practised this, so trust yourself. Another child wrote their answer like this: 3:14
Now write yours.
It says 4:43
